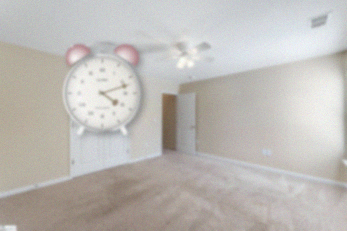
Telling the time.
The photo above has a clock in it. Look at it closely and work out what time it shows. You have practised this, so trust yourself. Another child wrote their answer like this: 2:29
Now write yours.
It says 4:12
